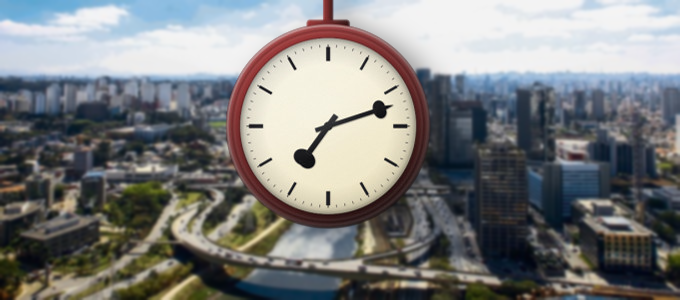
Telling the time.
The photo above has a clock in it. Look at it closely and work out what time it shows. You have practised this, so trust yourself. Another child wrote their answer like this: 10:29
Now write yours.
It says 7:12
